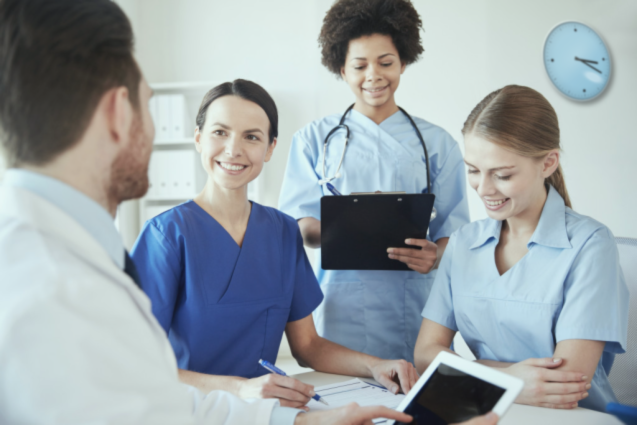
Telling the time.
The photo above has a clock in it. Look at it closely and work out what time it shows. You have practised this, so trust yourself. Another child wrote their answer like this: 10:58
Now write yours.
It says 3:20
